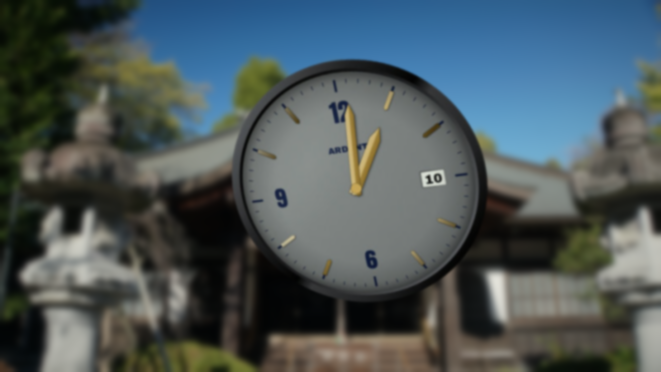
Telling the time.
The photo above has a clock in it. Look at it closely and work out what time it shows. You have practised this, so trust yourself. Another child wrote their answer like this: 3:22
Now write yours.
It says 1:01
